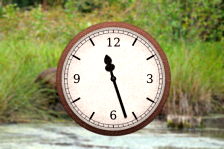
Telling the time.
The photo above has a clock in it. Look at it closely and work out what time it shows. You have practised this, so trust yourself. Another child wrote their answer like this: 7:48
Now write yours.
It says 11:27
